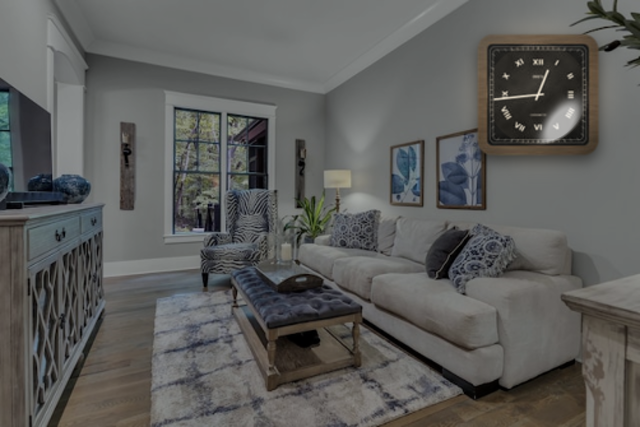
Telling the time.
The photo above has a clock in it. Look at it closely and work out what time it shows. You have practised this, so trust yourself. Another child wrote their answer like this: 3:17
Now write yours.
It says 12:44
